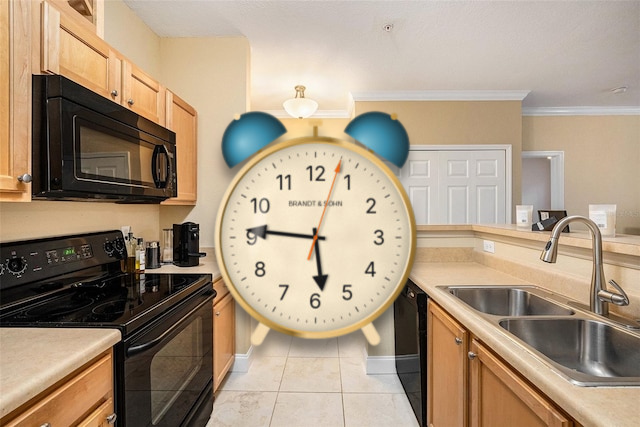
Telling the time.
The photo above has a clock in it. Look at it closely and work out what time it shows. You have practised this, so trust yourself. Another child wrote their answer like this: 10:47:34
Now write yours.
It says 5:46:03
